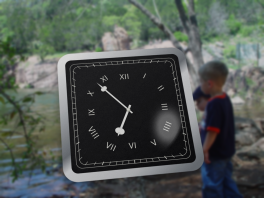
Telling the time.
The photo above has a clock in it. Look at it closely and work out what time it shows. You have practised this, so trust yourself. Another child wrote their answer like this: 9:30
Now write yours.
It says 6:53
